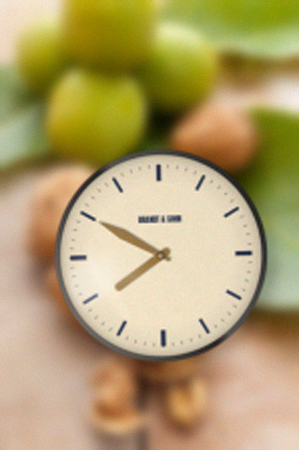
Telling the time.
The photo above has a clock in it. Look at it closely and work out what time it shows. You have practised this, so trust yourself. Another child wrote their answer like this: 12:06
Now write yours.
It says 7:50
